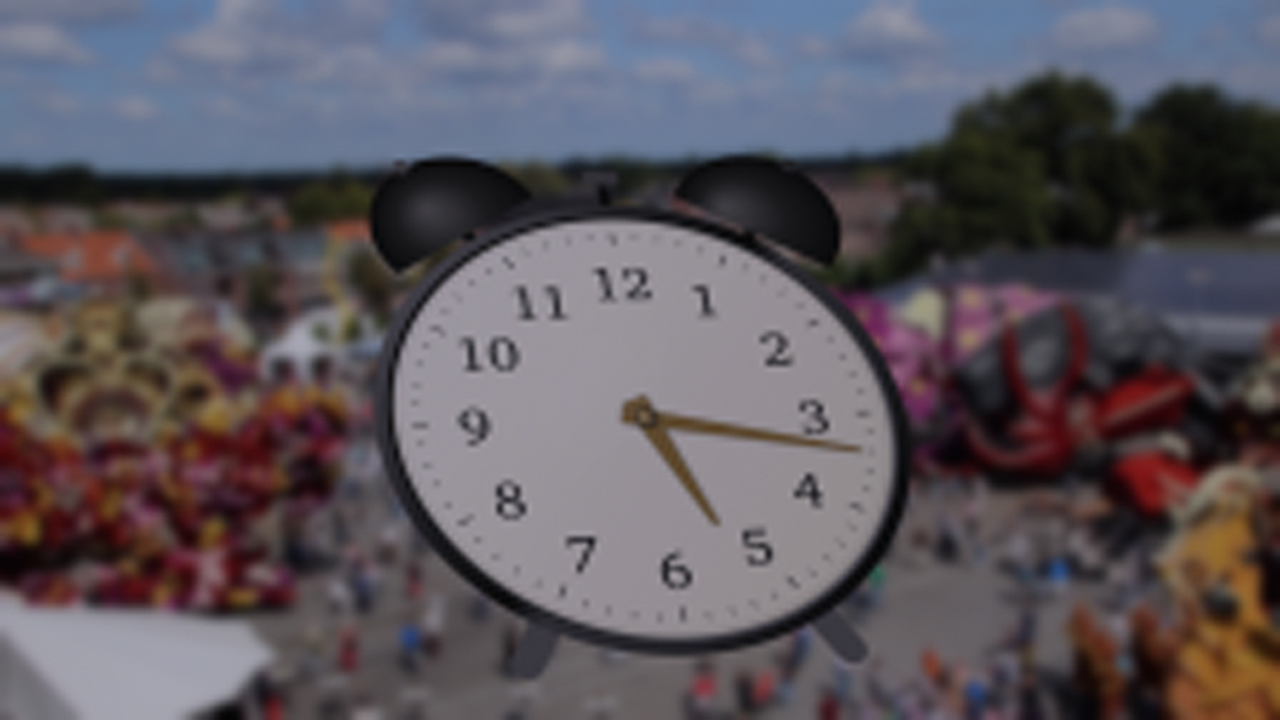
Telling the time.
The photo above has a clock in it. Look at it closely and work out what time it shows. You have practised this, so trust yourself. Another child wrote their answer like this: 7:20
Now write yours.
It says 5:17
